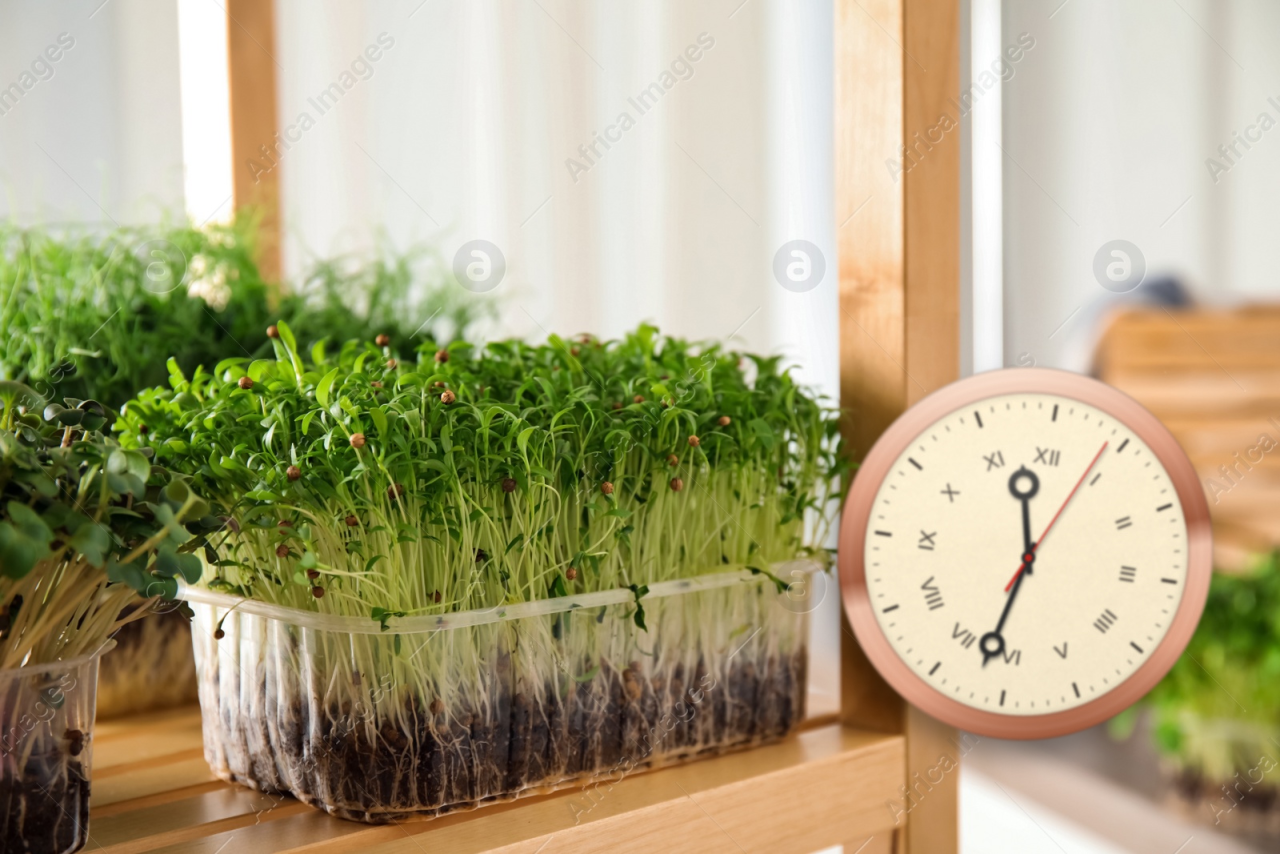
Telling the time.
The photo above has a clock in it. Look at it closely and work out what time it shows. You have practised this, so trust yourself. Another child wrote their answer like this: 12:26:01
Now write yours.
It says 11:32:04
